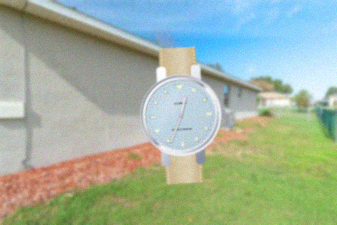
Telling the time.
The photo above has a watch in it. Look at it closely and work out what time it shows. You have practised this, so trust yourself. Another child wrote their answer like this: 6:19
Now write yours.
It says 12:34
